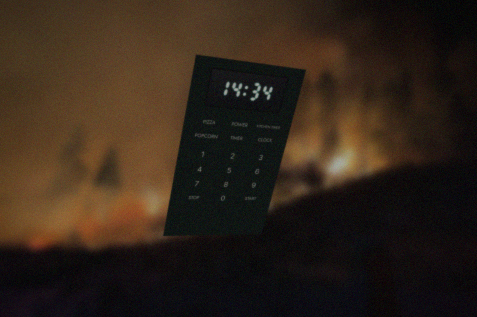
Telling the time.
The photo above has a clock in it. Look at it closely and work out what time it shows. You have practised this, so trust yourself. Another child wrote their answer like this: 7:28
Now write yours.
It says 14:34
